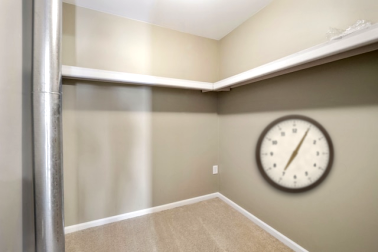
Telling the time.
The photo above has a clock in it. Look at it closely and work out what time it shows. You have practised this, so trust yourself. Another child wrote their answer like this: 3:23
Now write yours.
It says 7:05
